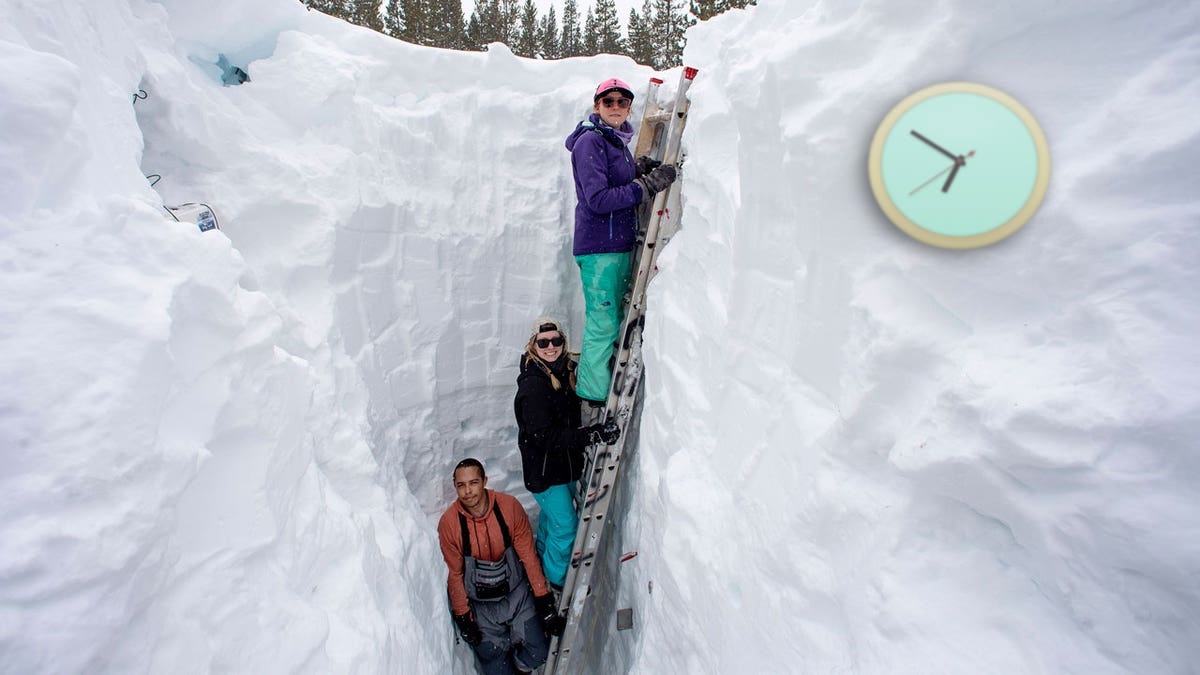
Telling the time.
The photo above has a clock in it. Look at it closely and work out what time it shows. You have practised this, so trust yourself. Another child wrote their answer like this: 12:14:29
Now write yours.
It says 6:50:39
